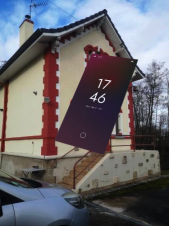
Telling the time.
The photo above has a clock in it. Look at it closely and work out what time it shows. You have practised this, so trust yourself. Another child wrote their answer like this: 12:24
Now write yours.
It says 17:46
